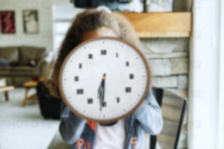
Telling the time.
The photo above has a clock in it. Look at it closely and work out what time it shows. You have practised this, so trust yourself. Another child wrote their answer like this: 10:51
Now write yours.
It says 6:31
